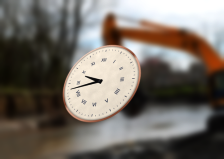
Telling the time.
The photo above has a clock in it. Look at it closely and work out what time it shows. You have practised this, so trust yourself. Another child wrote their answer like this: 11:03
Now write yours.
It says 9:43
